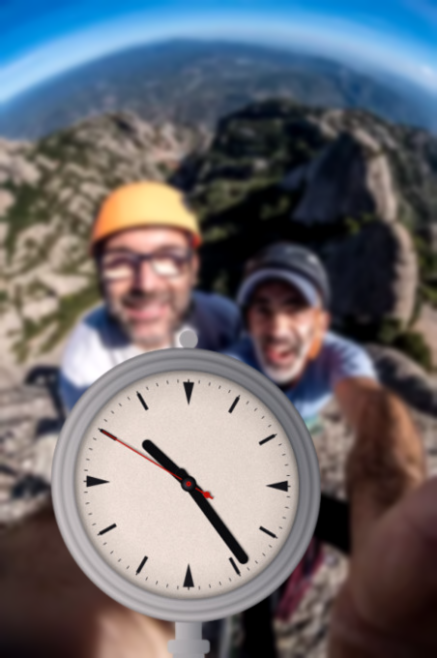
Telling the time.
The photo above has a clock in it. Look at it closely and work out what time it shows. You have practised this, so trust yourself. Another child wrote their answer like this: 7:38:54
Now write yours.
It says 10:23:50
